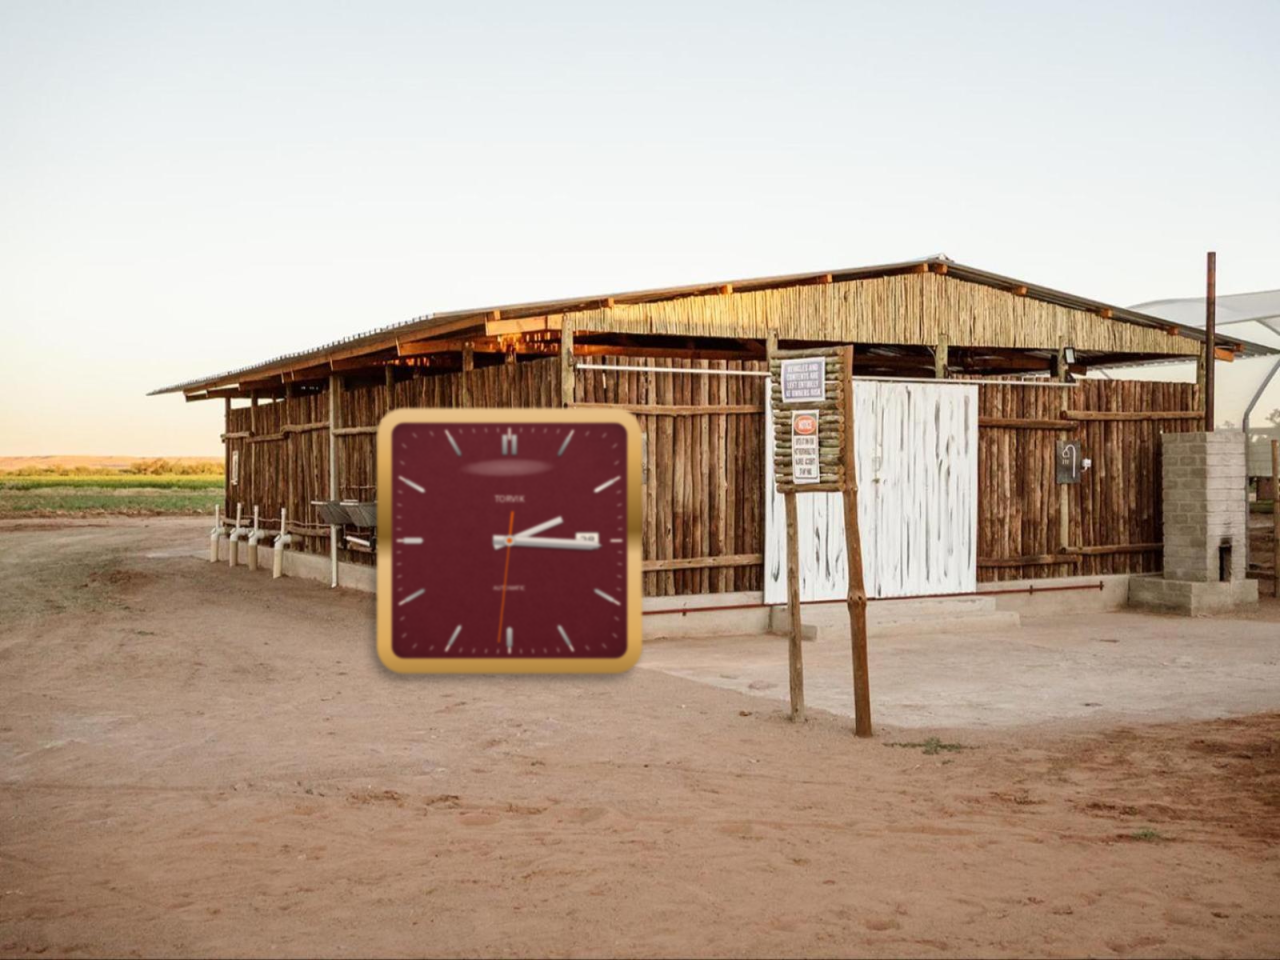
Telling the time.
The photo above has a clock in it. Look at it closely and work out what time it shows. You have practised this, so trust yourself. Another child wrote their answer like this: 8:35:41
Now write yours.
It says 2:15:31
